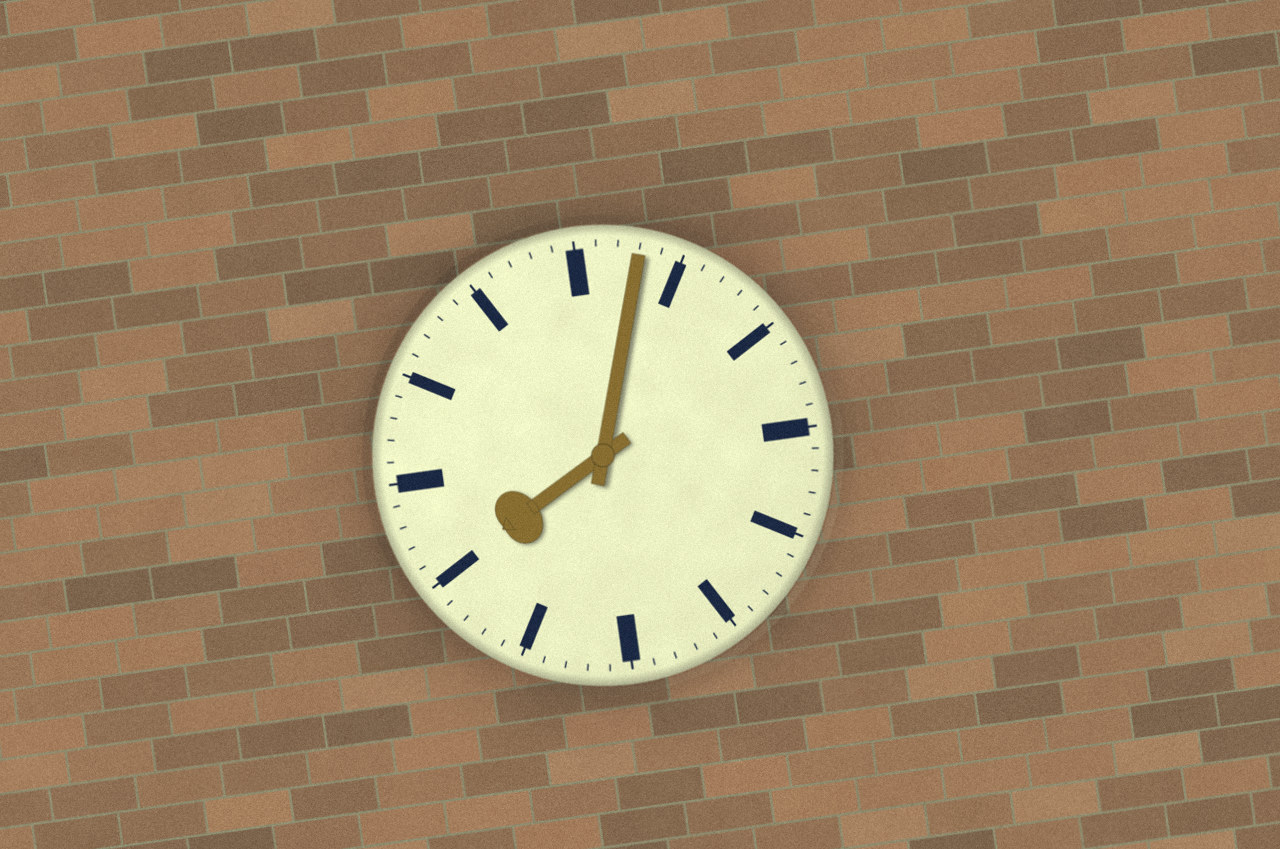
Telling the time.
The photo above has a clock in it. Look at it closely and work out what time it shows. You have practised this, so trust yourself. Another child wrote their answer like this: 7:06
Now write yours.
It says 8:03
